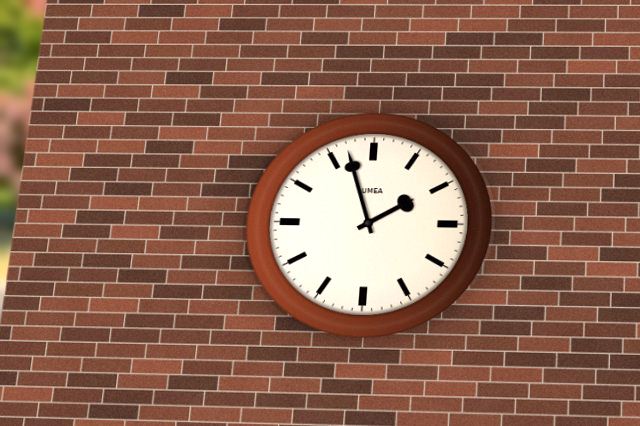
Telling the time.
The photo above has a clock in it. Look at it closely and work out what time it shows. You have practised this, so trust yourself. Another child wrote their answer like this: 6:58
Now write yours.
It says 1:57
